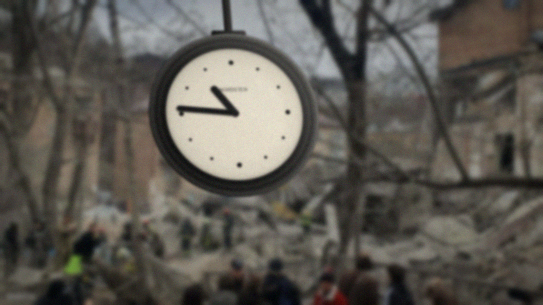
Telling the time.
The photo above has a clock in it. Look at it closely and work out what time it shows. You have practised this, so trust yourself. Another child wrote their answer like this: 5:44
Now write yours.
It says 10:46
